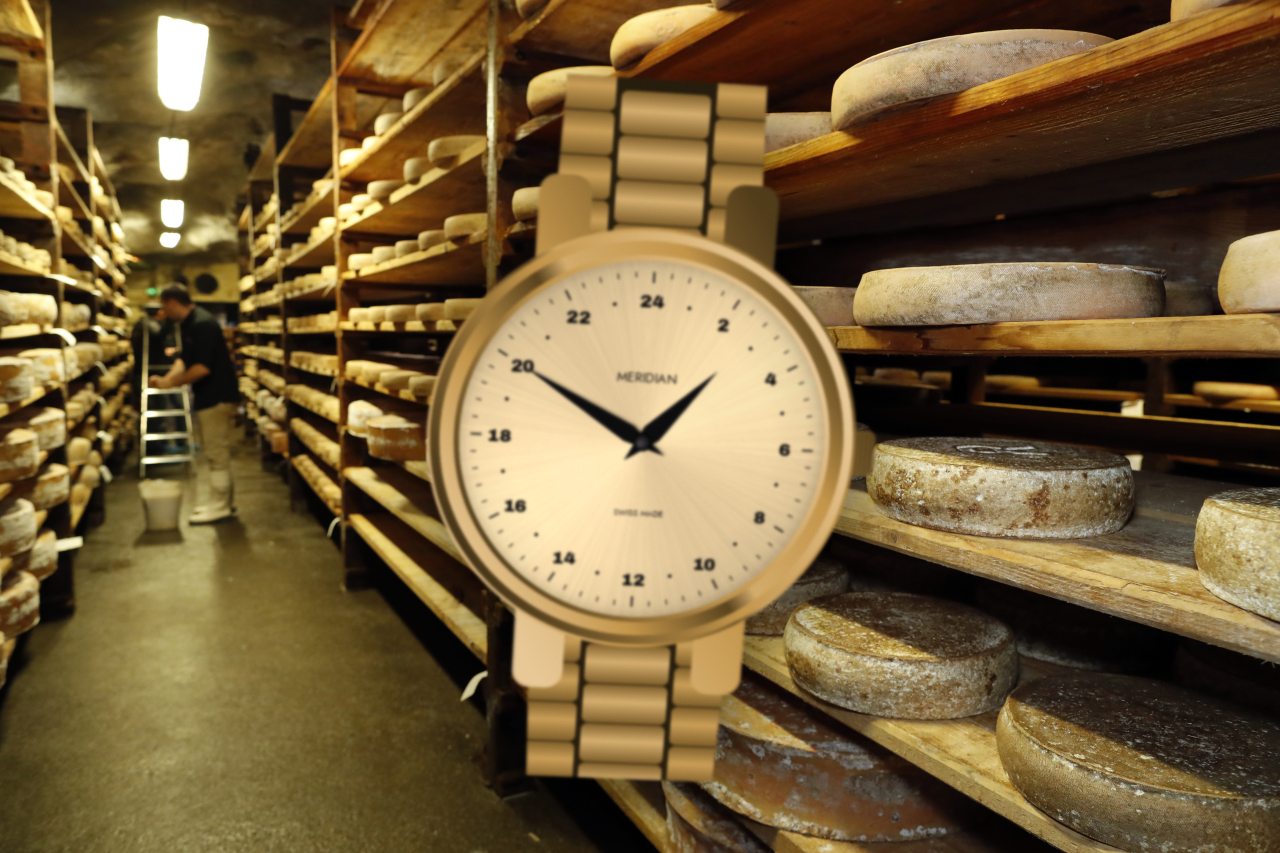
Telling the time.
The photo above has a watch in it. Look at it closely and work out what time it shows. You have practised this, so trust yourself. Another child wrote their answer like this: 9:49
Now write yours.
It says 2:50
